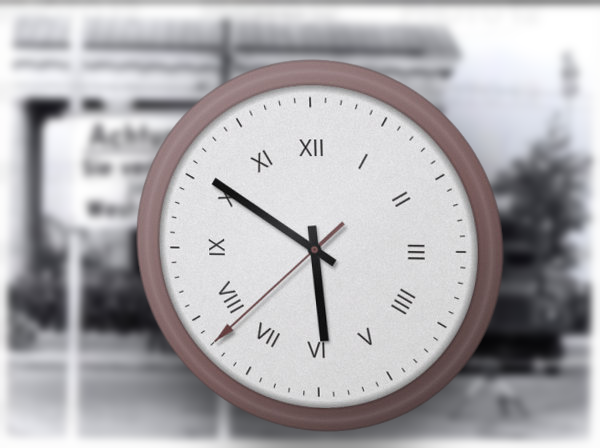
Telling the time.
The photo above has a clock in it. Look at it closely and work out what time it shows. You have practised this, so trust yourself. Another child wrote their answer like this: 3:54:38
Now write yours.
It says 5:50:38
